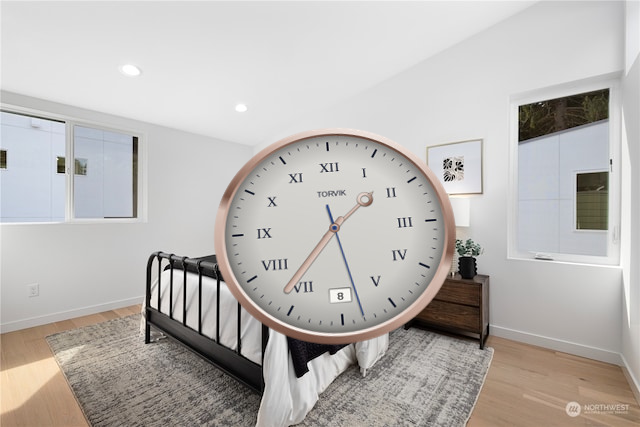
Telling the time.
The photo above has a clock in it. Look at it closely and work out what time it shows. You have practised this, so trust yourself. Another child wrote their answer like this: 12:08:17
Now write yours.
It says 1:36:28
